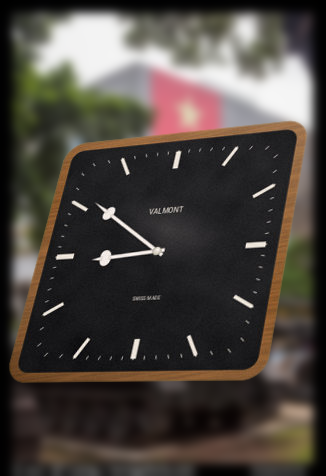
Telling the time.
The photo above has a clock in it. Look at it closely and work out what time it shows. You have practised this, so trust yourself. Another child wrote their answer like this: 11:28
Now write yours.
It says 8:51
